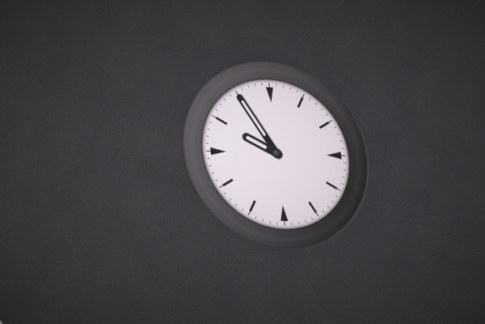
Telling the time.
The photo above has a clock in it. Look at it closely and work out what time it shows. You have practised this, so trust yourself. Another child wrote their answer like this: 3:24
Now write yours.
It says 9:55
